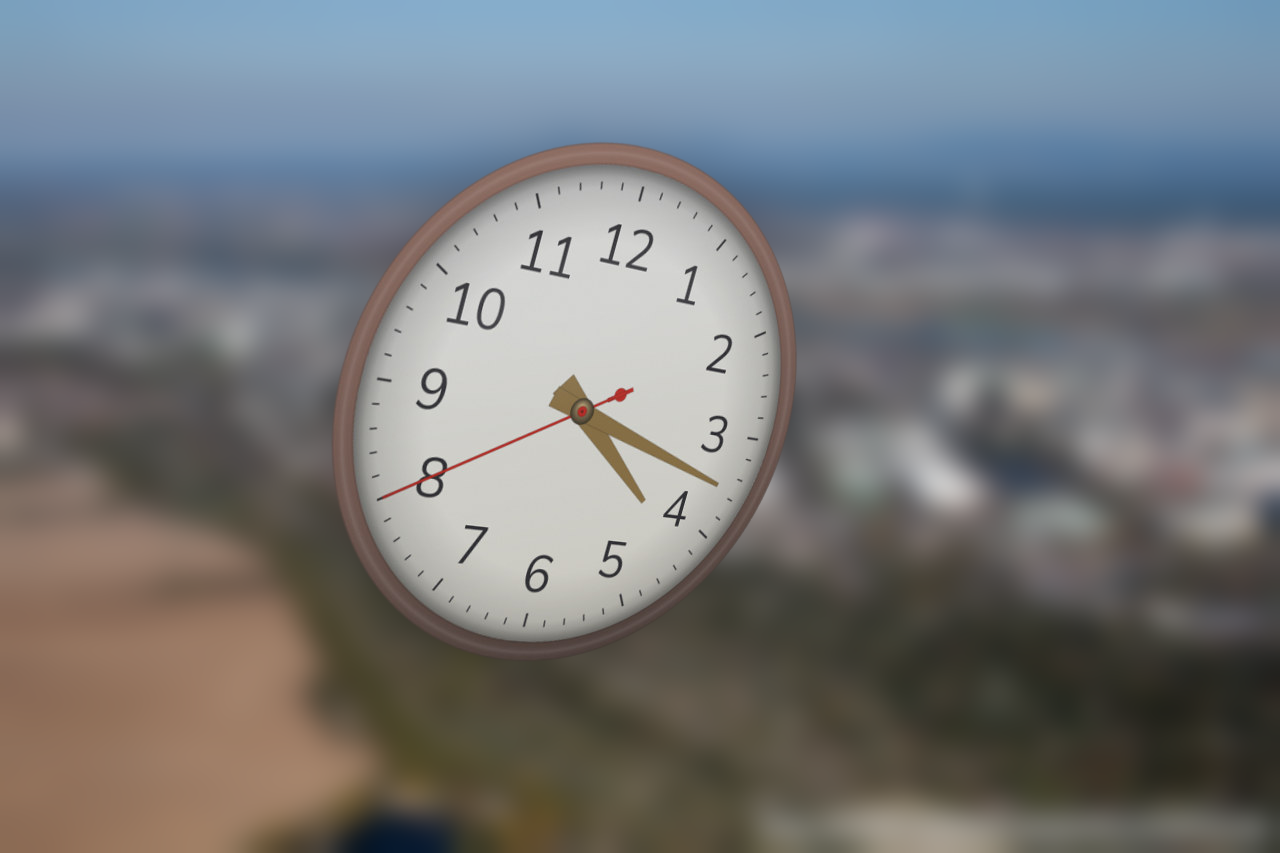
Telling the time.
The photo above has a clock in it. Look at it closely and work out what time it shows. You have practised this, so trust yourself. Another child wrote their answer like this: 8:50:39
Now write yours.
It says 4:17:40
